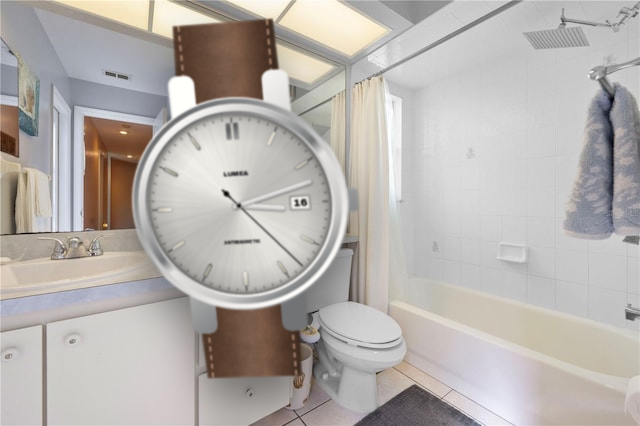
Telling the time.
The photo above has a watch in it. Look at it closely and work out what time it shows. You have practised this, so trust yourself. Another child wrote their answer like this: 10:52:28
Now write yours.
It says 3:12:23
